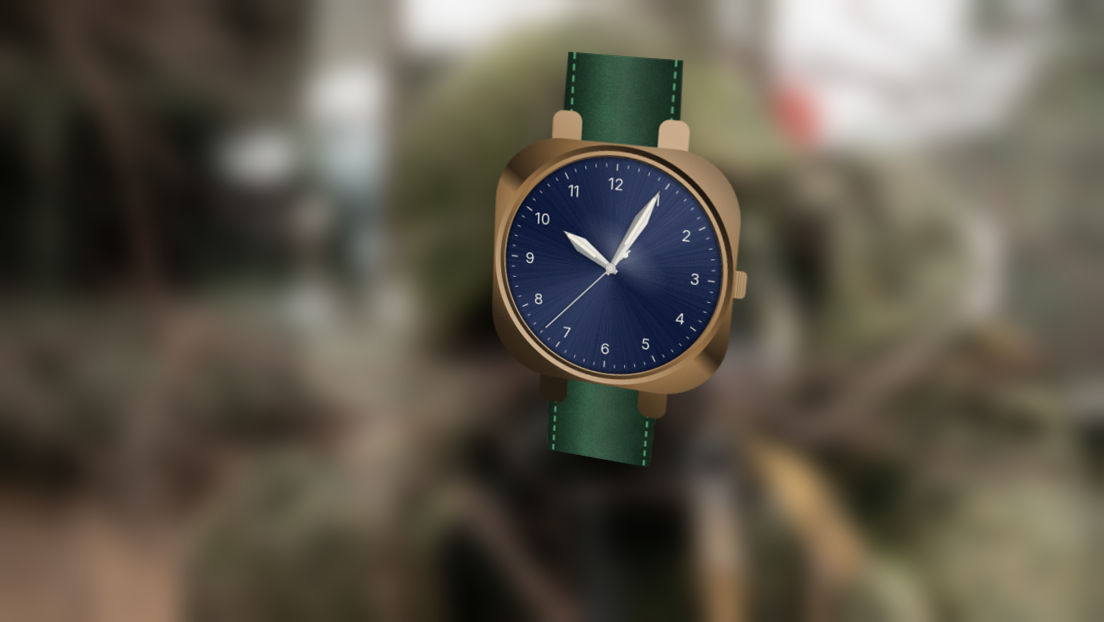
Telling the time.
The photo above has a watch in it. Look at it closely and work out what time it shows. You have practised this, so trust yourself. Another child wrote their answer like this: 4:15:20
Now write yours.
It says 10:04:37
